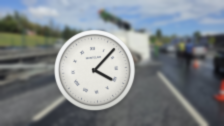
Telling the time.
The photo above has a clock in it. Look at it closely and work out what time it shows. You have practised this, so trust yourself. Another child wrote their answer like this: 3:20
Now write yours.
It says 4:08
